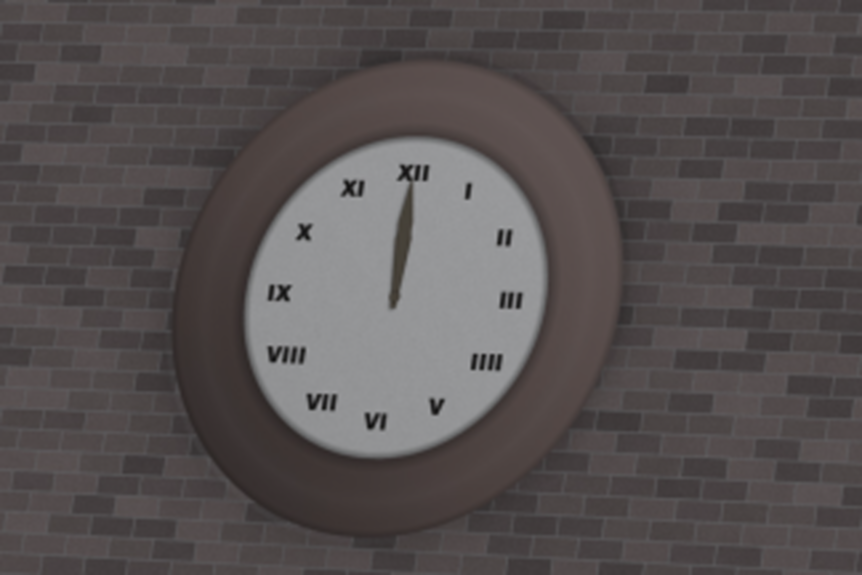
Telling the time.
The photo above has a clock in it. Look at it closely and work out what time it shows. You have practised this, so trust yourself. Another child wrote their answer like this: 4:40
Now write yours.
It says 12:00
